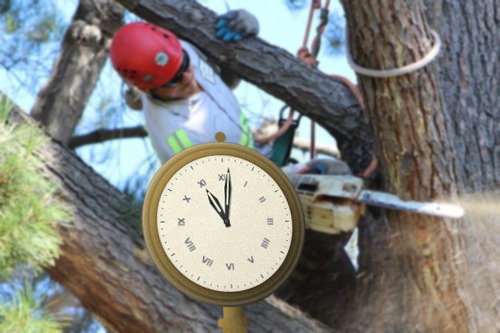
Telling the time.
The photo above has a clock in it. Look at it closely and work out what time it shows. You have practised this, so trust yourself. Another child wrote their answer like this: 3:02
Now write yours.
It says 11:01
